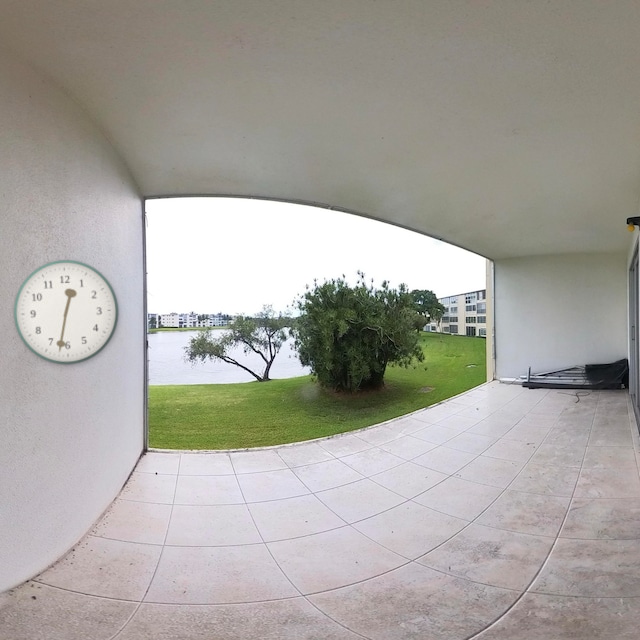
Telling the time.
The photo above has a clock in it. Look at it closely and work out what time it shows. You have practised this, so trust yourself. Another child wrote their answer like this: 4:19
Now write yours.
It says 12:32
